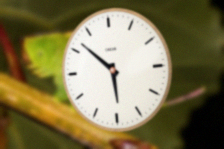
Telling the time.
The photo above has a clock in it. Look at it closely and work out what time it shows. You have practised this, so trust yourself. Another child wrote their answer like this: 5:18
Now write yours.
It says 5:52
